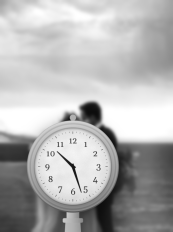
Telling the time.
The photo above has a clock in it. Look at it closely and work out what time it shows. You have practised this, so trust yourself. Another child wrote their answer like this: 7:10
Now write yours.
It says 10:27
